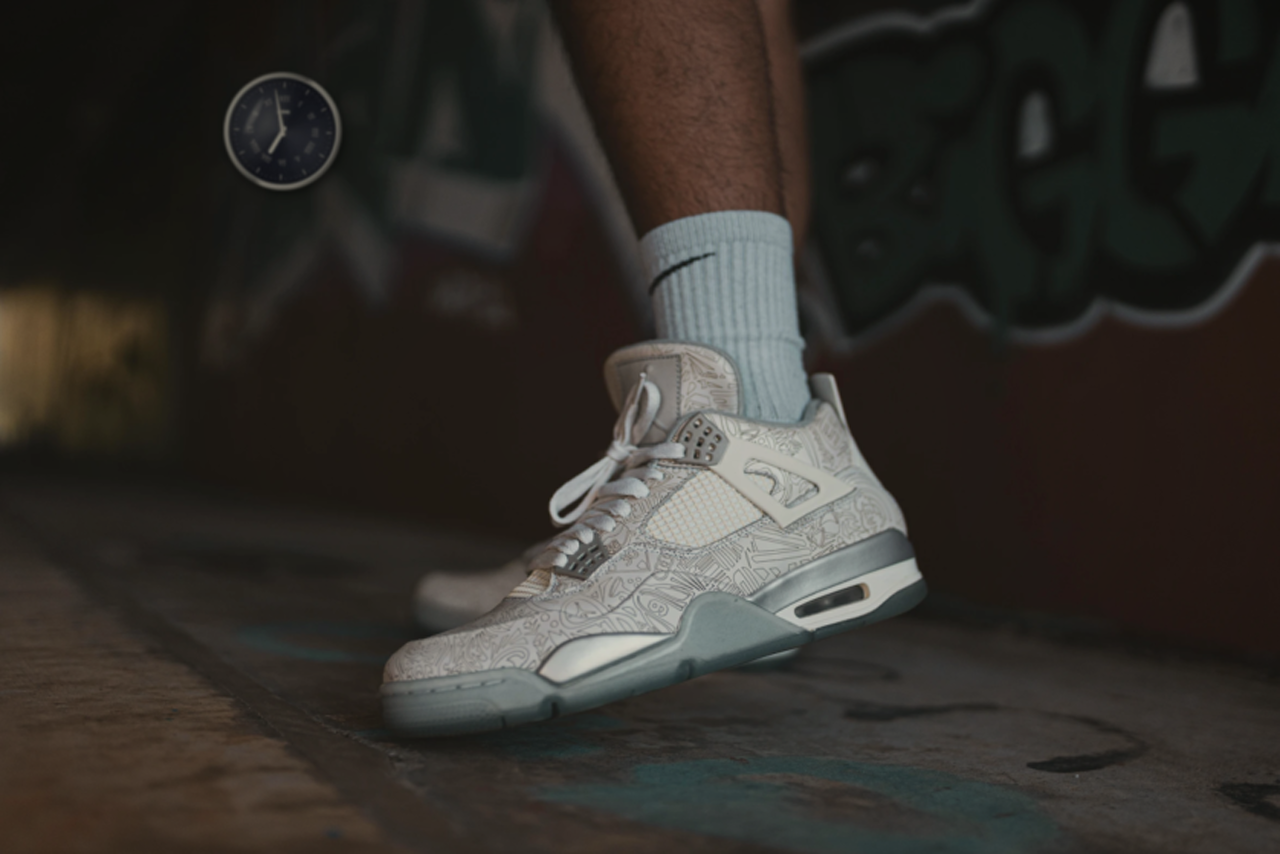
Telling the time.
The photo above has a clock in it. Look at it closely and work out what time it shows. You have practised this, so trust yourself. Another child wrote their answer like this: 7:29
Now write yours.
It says 6:58
